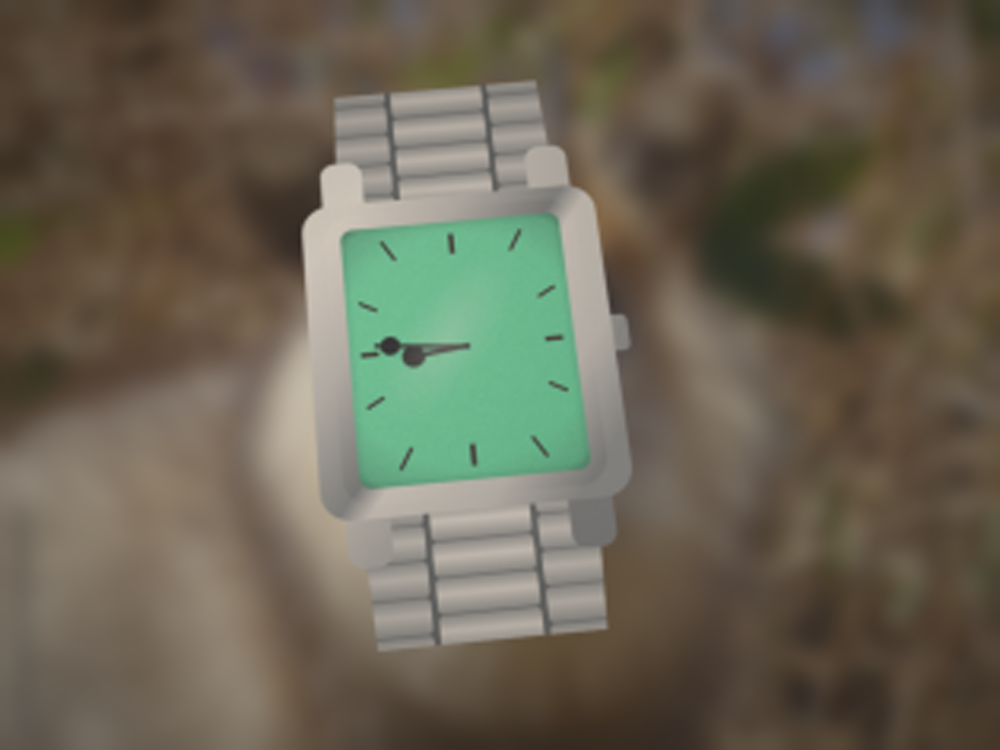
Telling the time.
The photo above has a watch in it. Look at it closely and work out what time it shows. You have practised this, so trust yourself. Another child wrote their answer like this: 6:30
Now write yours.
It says 8:46
